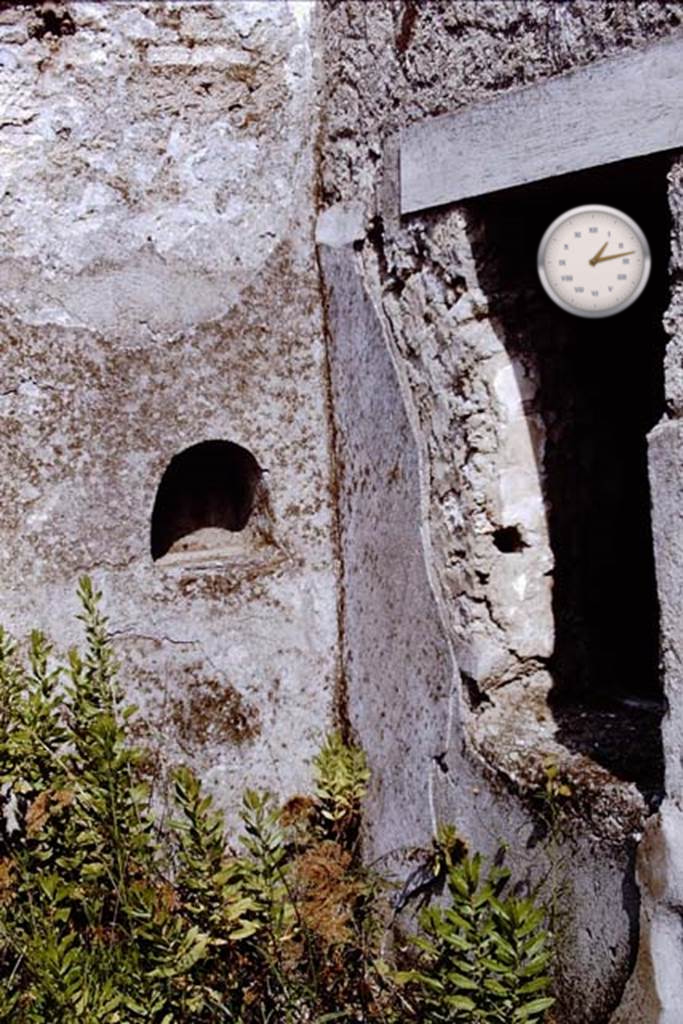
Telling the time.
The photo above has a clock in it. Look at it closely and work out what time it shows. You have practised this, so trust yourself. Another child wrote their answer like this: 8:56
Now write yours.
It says 1:13
